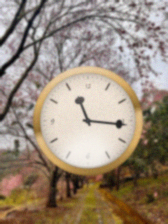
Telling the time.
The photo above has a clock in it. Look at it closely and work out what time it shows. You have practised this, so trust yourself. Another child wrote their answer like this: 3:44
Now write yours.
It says 11:16
